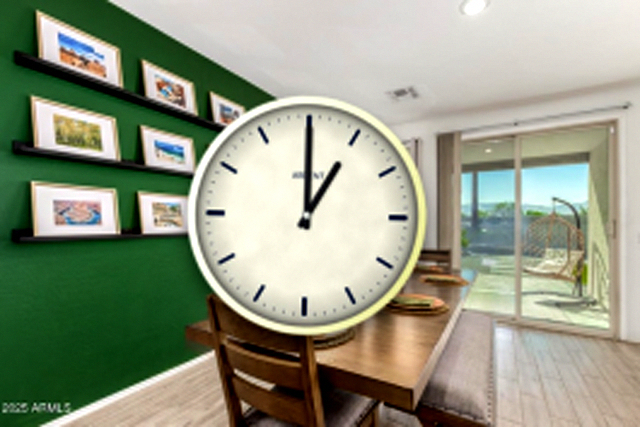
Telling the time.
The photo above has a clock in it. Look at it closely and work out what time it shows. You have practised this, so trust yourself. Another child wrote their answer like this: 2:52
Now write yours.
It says 1:00
